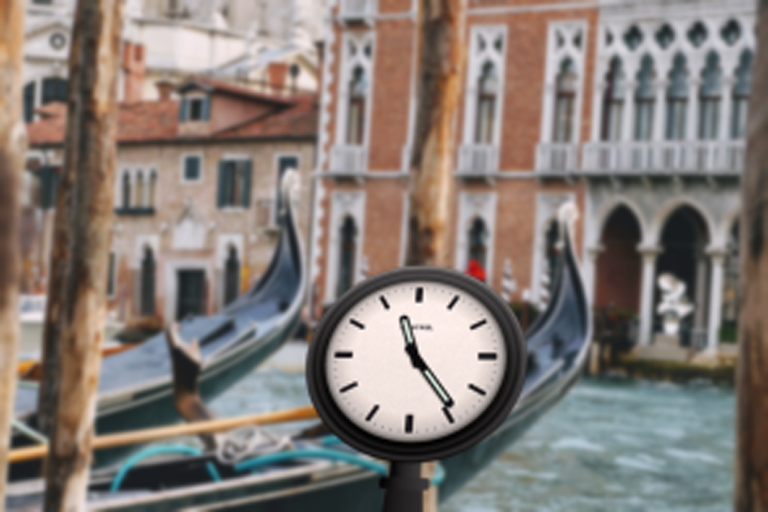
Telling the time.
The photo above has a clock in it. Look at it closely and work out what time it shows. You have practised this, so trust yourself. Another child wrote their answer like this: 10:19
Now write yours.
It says 11:24
